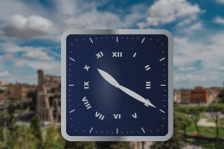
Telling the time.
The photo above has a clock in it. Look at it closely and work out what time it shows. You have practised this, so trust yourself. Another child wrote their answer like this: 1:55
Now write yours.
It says 10:20
